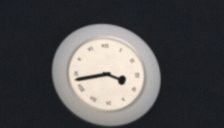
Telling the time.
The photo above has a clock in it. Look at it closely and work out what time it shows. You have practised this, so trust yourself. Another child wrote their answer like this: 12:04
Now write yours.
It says 3:43
